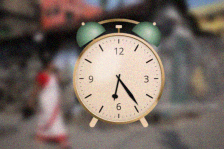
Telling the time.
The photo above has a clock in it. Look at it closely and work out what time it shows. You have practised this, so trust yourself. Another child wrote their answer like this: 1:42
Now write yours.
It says 6:24
